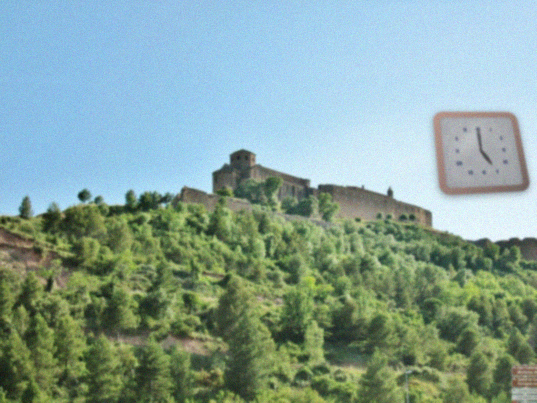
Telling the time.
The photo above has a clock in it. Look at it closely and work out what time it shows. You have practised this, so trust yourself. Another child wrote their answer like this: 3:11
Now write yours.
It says 5:00
